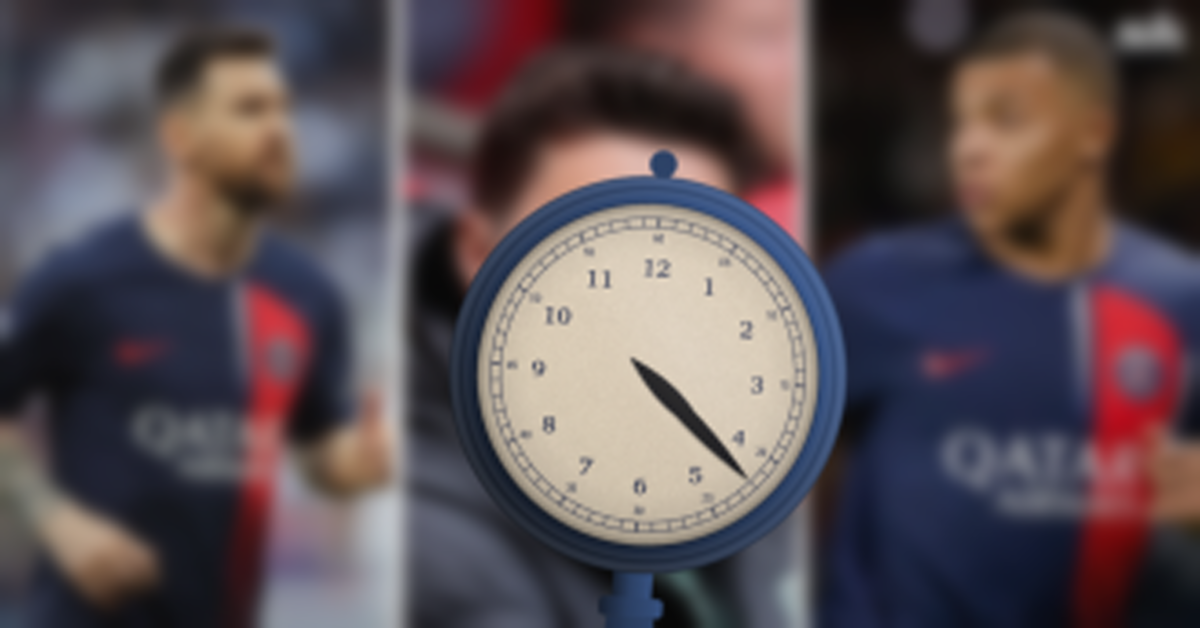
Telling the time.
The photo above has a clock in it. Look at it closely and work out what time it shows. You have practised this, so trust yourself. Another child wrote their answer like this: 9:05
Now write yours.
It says 4:22
